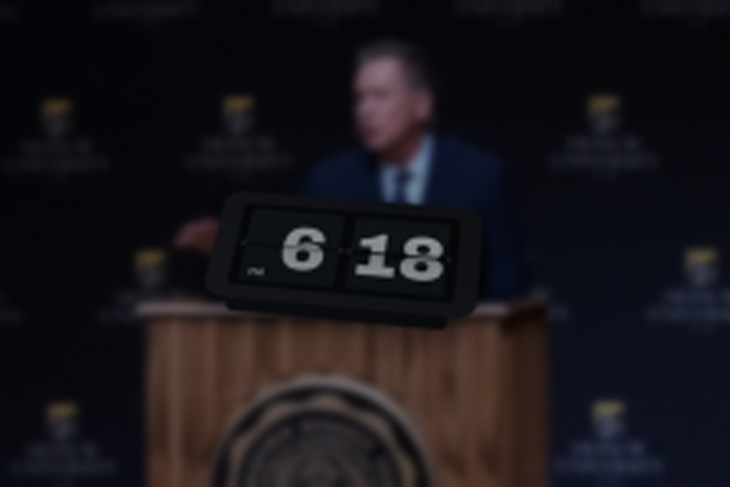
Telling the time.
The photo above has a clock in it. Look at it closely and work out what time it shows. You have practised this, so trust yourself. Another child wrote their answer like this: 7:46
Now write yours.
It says 6:18
